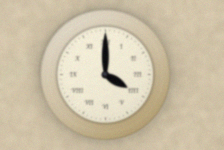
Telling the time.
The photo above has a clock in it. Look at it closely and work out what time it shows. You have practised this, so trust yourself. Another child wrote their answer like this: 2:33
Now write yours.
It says 4:00
